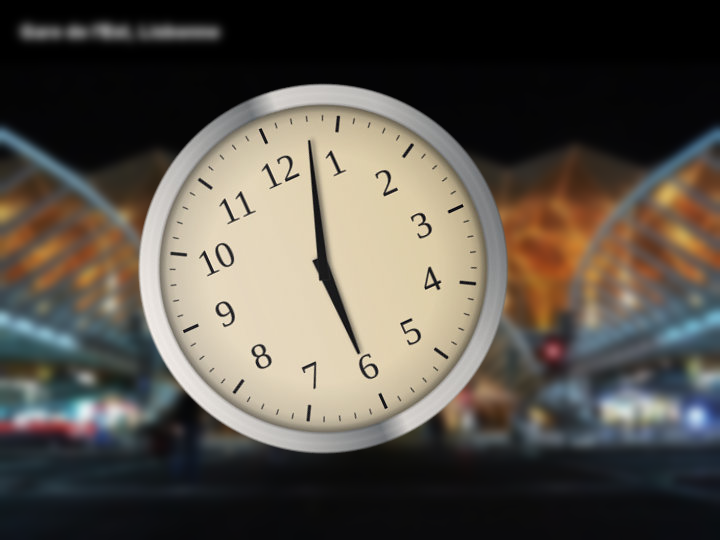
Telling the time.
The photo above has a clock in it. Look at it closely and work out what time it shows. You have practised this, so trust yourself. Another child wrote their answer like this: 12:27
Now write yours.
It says 6:03
